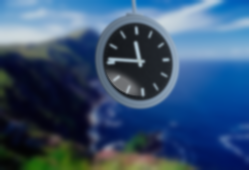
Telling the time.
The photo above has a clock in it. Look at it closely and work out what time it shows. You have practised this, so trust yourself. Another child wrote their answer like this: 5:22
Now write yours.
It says 11:46
